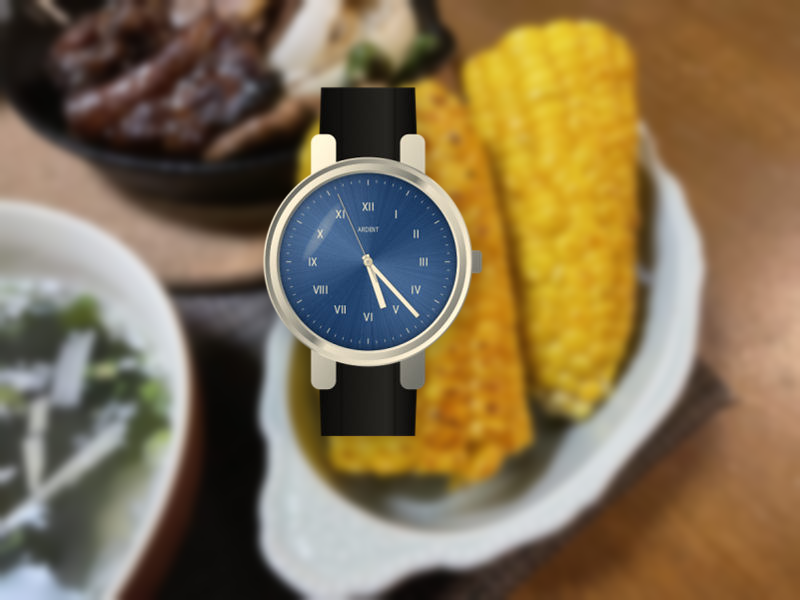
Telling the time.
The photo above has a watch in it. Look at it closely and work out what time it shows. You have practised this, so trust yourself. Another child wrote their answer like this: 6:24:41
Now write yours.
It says 5:22:56
